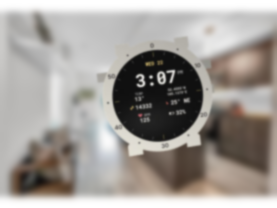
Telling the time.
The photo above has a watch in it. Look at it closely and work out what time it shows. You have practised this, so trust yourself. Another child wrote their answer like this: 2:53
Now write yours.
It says 3:07
